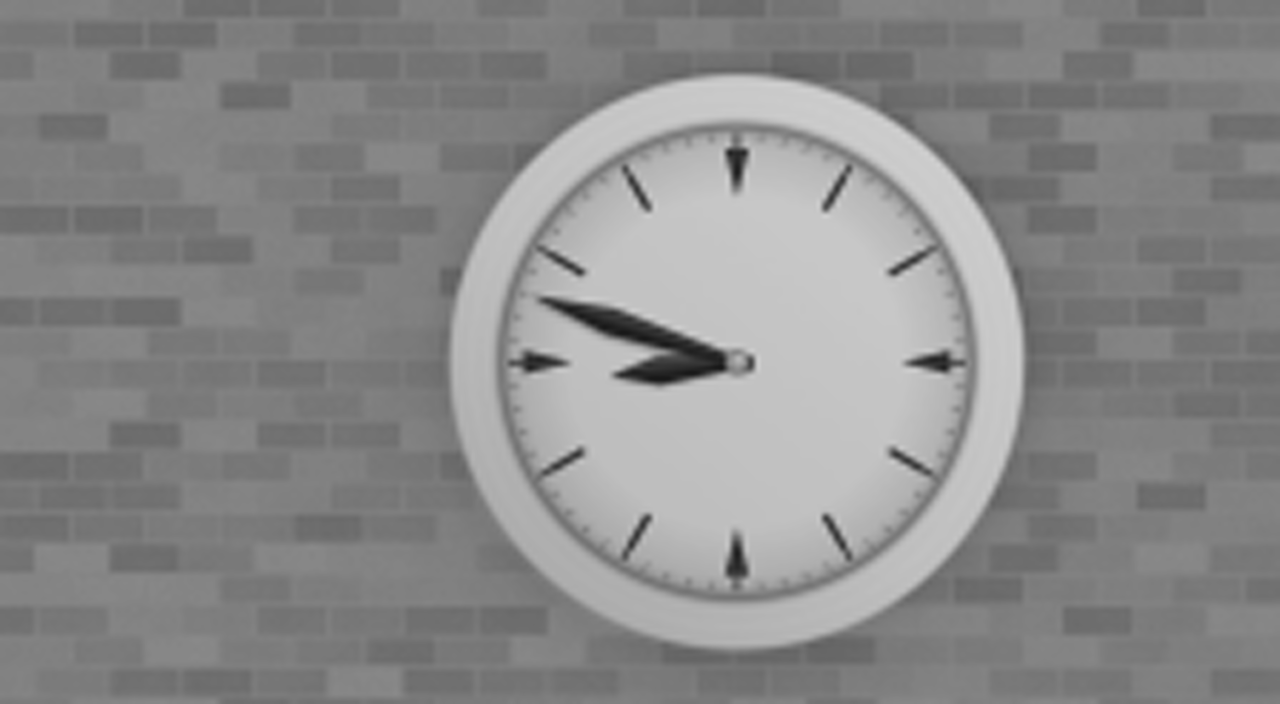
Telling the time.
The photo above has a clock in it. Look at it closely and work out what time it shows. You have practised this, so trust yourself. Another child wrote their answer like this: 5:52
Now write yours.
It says 8:48
